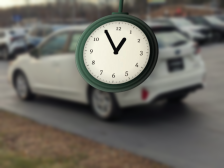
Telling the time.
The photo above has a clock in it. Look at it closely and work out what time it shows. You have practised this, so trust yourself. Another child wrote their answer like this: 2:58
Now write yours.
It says 12:55
